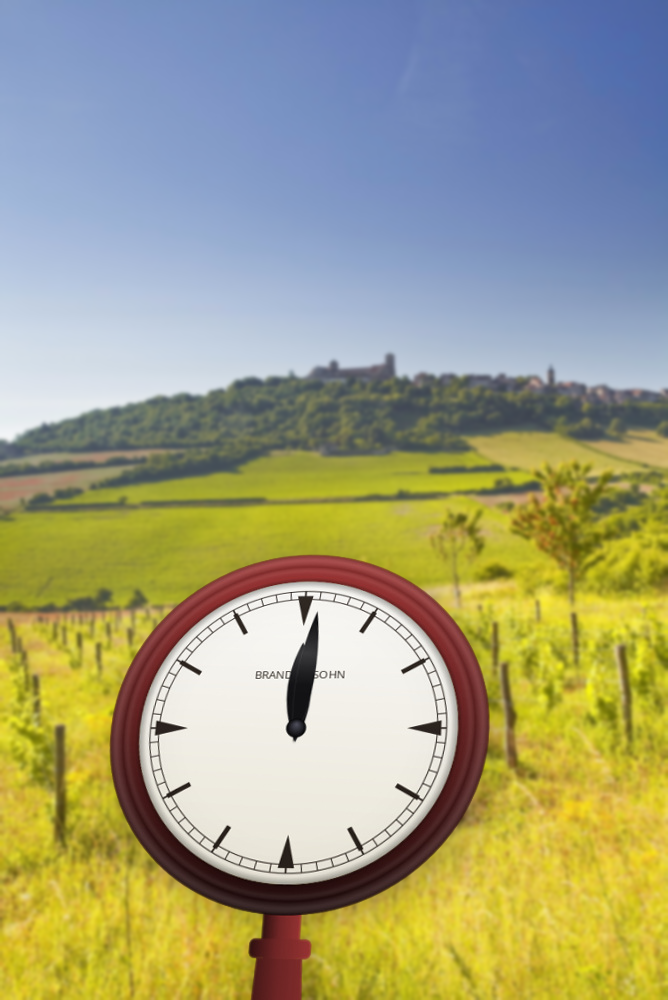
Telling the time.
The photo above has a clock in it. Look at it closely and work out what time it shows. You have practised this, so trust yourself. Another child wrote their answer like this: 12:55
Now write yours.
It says 12:01
